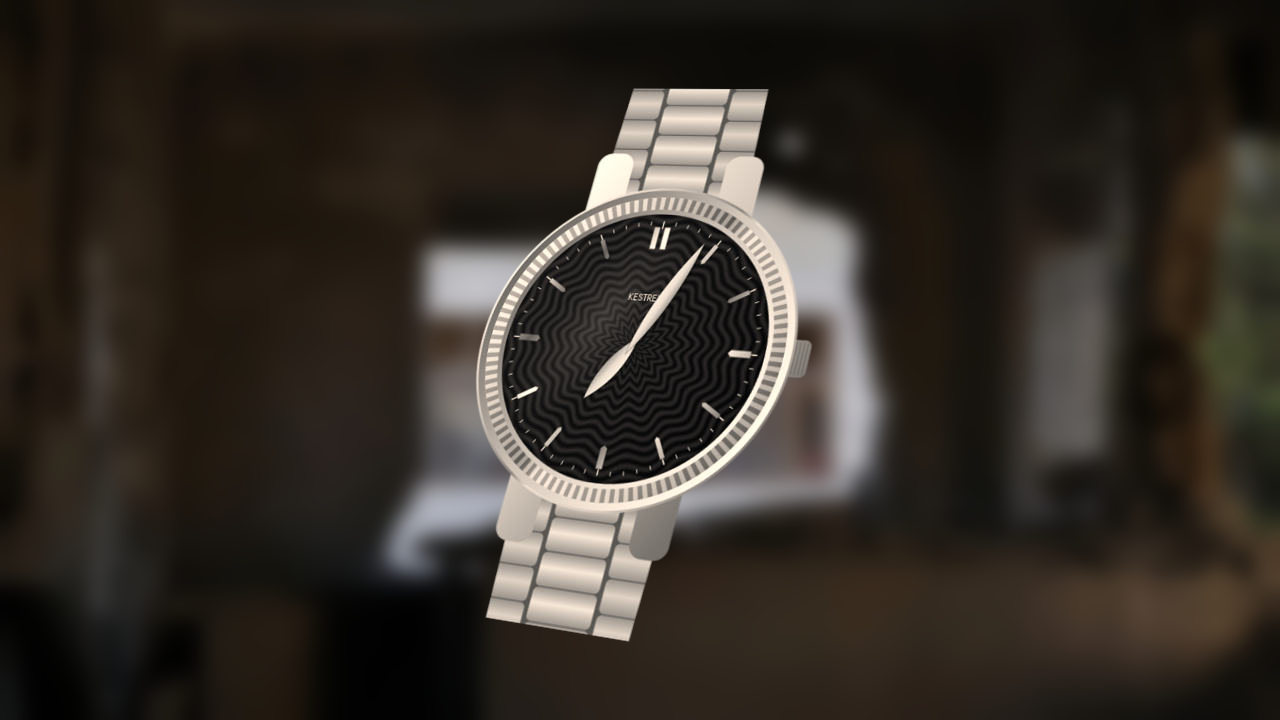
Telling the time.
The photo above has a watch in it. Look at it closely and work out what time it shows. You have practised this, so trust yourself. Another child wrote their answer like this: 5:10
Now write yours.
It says 7:04
